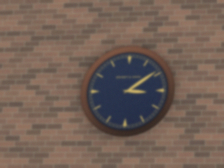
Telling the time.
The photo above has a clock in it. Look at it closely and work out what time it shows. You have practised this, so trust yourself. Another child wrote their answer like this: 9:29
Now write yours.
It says 3:09
